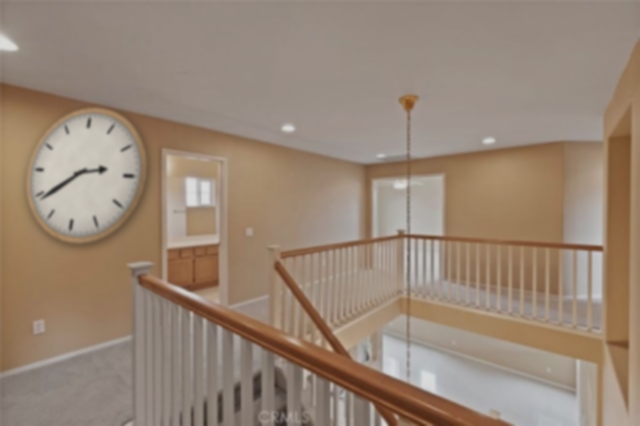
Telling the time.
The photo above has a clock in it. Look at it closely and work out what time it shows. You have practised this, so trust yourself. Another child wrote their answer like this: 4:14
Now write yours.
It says 2:39
